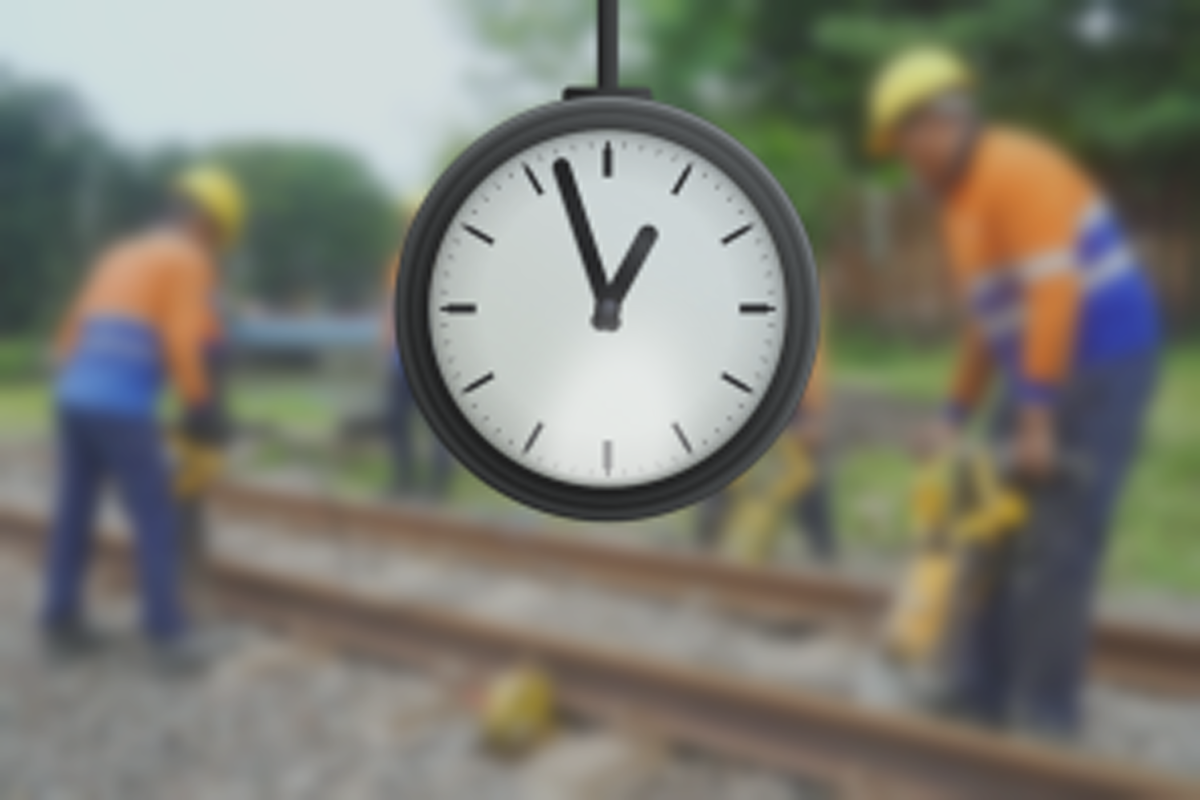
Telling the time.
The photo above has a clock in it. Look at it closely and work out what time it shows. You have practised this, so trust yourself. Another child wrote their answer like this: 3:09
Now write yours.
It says 12:57
